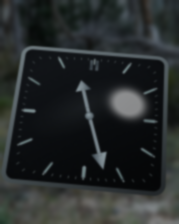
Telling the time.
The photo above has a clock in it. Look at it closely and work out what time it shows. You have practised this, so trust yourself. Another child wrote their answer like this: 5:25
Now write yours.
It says 11:27
